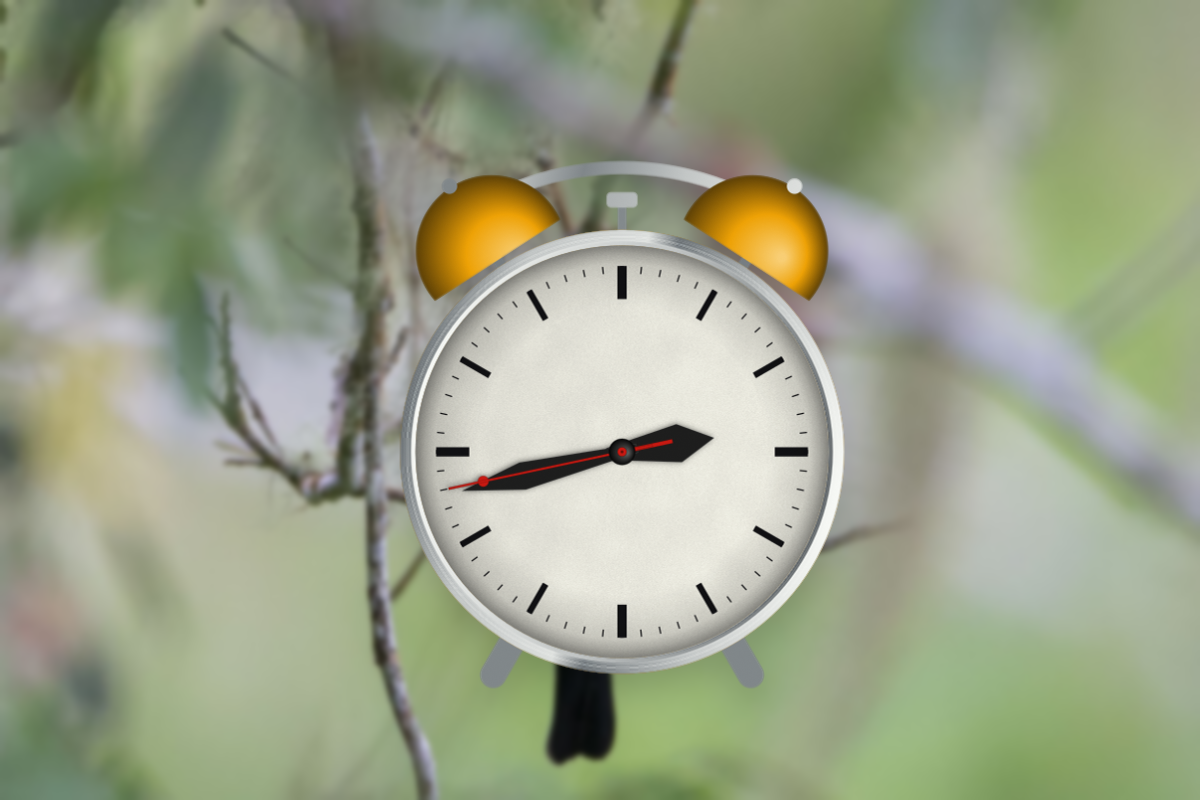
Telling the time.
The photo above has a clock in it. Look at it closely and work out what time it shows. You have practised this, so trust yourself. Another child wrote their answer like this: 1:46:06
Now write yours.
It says 2:42:43
